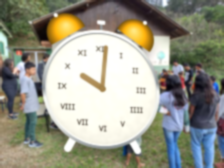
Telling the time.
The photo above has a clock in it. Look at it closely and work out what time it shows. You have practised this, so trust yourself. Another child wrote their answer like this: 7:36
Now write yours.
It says 10:01
